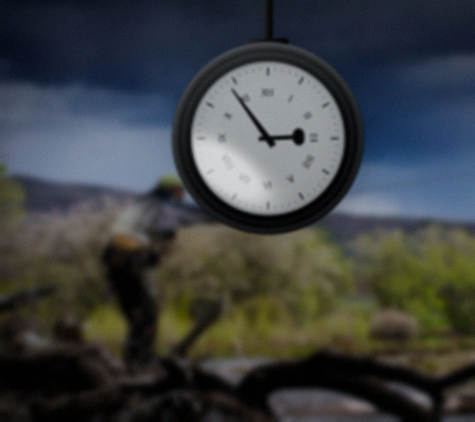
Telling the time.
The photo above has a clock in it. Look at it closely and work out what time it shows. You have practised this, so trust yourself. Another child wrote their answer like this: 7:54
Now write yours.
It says 2:54
